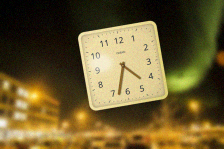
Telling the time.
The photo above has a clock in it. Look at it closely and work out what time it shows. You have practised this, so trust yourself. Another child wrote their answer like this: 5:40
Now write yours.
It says 4:33
